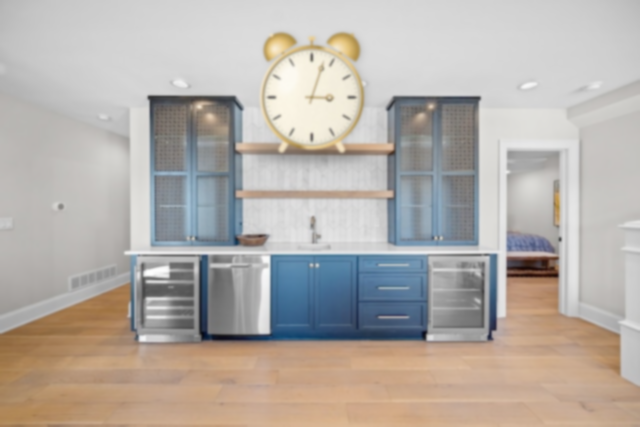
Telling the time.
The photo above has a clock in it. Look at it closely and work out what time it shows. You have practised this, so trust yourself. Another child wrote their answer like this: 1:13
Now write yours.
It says 3:03
